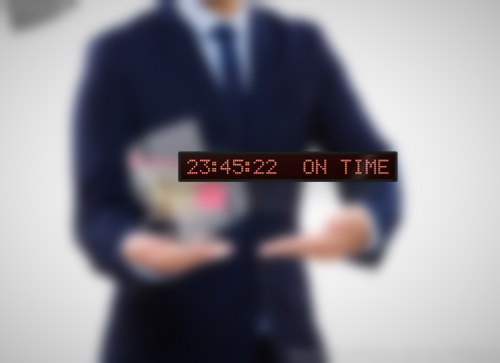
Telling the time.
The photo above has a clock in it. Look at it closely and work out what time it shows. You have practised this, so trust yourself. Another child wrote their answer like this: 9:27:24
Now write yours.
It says 23:45:22
